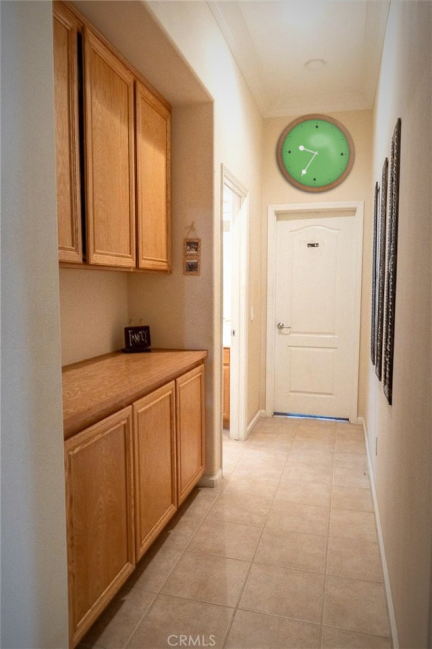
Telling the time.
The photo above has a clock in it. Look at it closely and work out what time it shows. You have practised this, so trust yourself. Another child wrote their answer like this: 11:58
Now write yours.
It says 9:35
